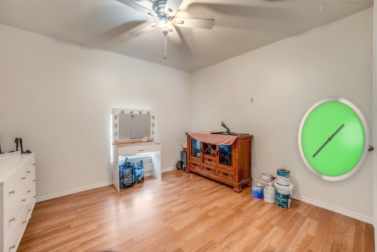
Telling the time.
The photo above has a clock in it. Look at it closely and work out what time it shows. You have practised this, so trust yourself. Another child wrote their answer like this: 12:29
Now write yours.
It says 1:38
